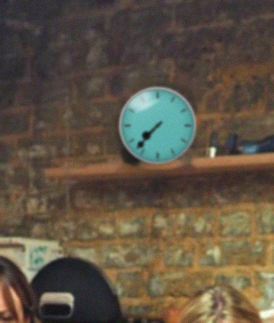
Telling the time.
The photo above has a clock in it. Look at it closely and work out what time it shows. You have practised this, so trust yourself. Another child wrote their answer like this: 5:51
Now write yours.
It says 7:37
